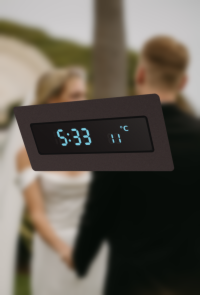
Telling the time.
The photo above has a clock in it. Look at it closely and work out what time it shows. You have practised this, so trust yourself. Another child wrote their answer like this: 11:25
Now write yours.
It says 5:33
